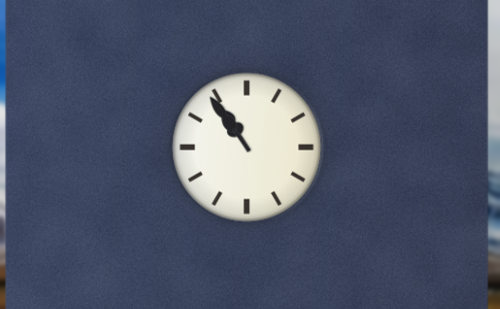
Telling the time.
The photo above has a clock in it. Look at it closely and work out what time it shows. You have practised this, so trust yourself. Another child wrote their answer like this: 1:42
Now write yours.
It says 10:54
